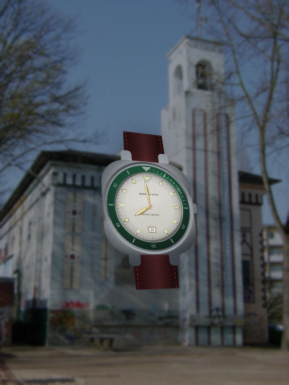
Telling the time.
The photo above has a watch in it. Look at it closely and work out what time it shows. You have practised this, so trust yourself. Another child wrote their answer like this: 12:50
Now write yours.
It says 7:59
